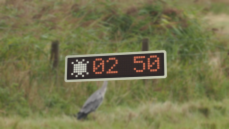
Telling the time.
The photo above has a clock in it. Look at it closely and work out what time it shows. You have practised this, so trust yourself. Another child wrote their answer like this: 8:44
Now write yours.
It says 2:50
